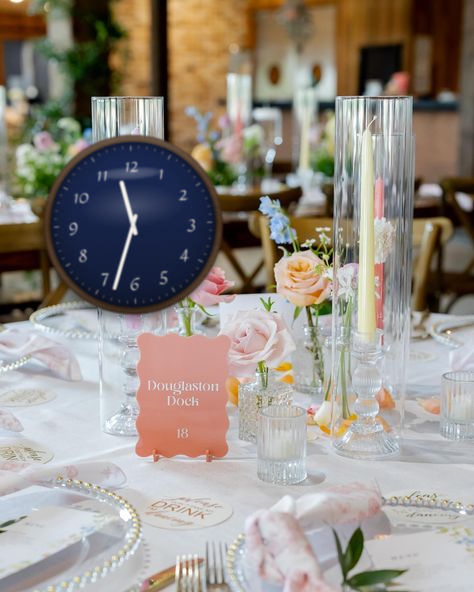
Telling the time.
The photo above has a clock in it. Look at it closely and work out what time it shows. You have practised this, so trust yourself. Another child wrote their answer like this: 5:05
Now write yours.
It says 11:33
